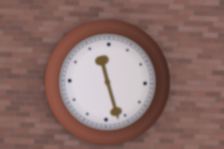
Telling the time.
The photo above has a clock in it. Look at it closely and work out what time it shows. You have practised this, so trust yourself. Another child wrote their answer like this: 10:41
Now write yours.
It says 11:27
